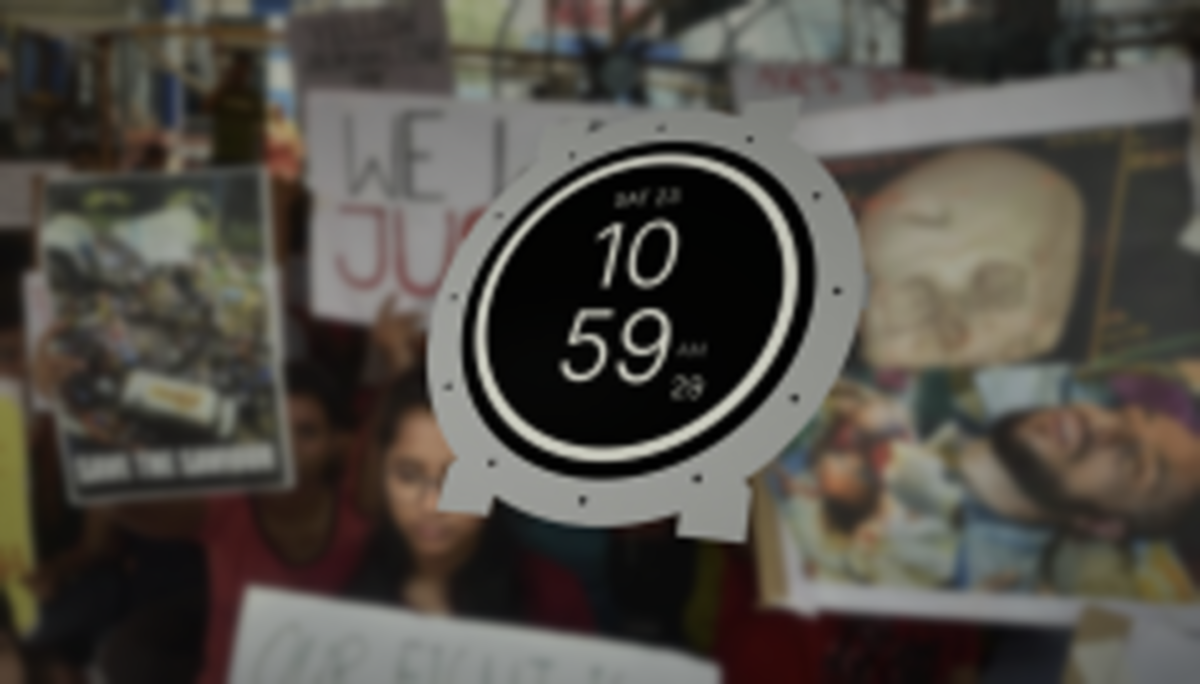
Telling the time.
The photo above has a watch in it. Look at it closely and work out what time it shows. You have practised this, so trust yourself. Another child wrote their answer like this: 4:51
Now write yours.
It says 10:59
